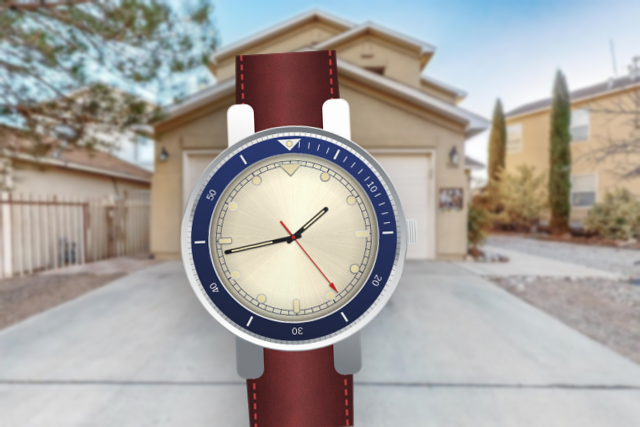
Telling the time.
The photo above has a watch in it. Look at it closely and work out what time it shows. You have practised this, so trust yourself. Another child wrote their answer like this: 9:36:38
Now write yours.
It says 1:43:24
